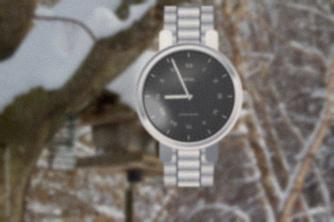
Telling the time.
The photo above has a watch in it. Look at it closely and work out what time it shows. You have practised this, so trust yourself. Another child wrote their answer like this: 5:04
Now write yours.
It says 8:56
